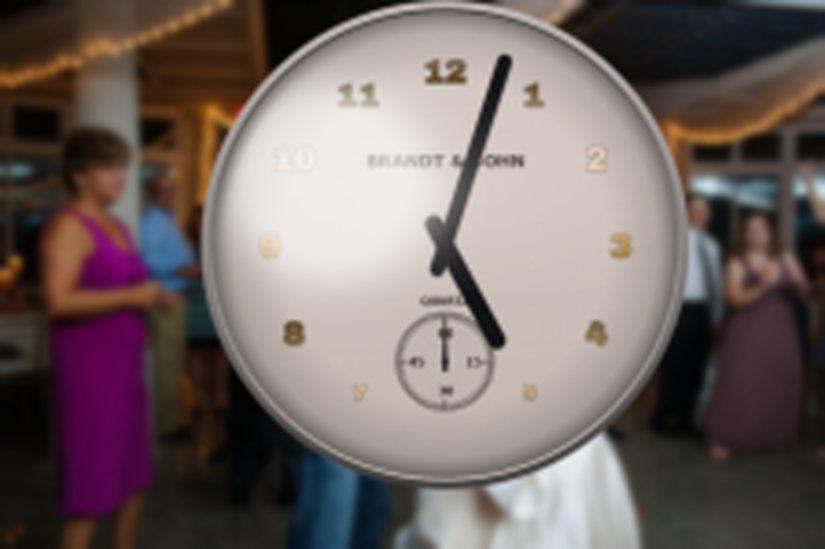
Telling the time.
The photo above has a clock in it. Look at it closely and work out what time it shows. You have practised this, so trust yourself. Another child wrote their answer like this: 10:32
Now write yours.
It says 5:03
